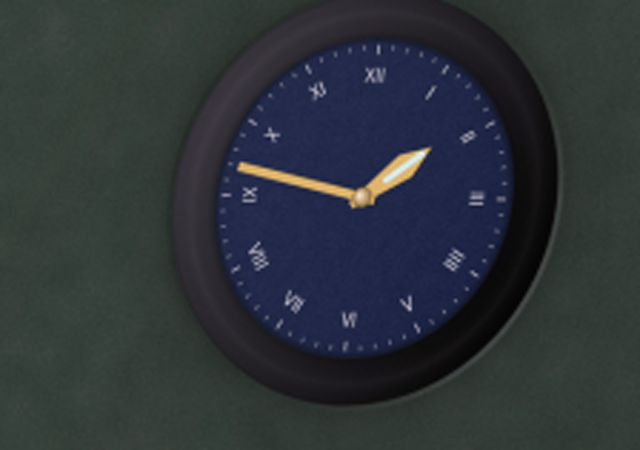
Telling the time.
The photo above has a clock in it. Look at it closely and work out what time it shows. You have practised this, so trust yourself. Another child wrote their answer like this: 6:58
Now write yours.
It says 1:47
